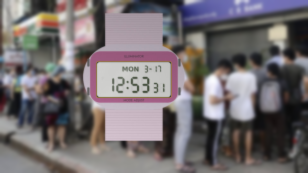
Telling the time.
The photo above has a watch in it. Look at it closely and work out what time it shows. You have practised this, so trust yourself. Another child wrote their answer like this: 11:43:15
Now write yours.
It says 12:53:31
